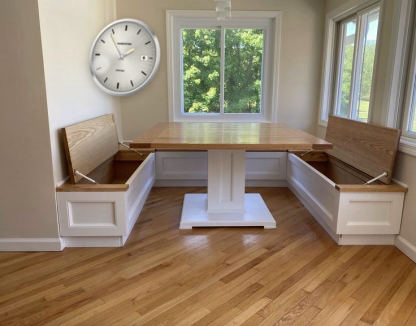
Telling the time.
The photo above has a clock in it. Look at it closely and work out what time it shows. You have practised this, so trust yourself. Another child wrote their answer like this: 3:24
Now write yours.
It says 1:54
